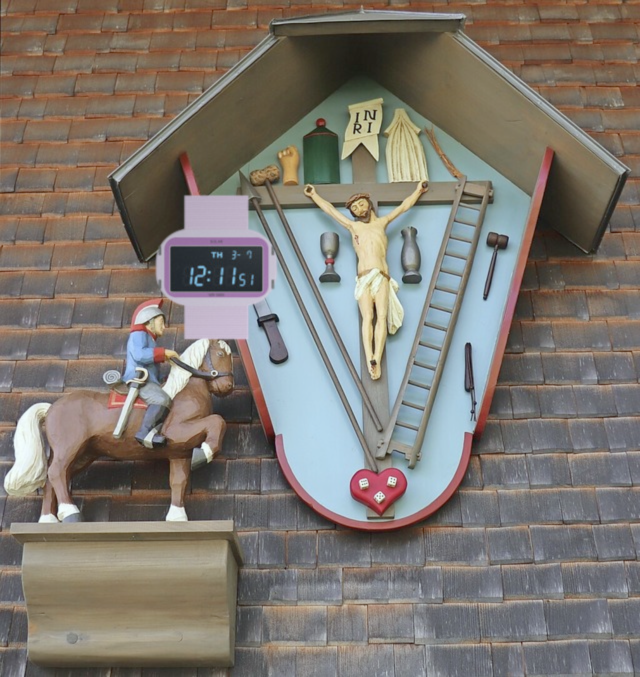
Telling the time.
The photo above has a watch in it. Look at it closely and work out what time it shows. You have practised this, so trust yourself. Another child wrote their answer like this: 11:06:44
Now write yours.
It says 12:11:51
